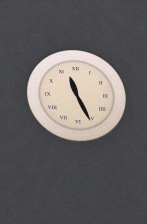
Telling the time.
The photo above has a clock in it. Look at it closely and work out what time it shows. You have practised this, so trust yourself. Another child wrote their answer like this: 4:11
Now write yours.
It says 11:26
